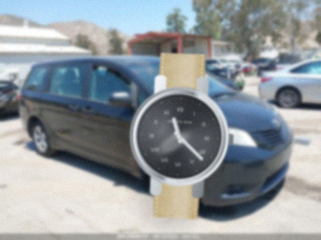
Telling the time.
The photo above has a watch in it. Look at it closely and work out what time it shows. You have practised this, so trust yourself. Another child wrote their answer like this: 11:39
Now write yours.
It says 11:22
